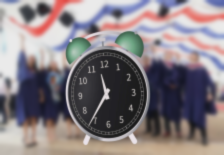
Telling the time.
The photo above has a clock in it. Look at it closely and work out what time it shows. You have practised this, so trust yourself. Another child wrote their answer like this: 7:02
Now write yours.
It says 11:36
